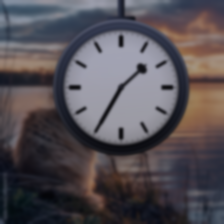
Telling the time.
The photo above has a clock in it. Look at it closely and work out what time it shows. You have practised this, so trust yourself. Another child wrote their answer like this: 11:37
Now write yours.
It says 1:35
